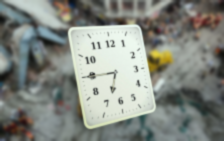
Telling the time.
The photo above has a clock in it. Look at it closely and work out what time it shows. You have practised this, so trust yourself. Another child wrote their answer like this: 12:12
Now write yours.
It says 6:45
